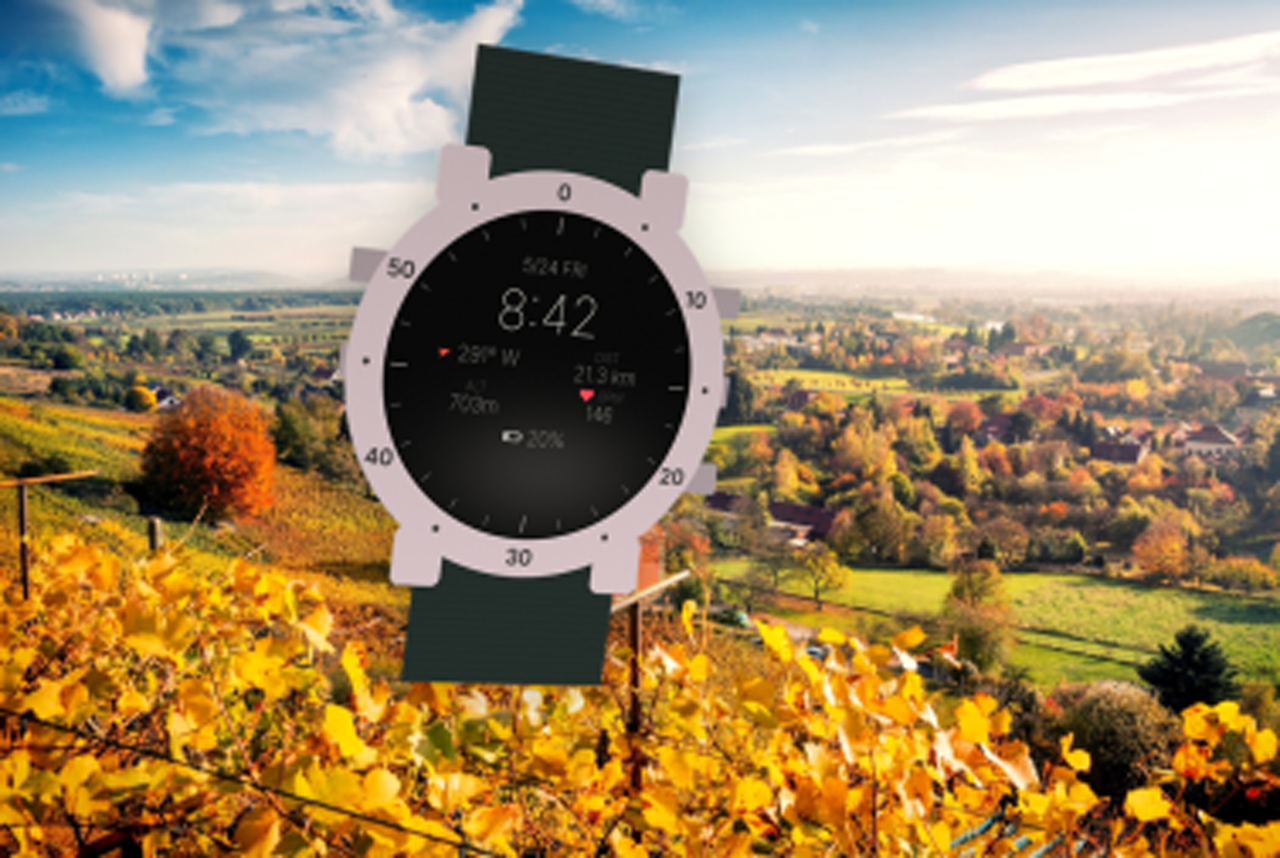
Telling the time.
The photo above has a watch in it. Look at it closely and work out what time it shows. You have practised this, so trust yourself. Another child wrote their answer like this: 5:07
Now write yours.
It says 8:42
